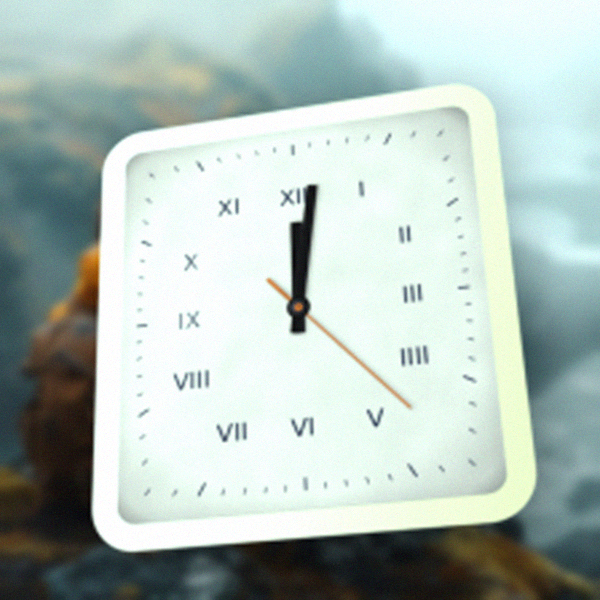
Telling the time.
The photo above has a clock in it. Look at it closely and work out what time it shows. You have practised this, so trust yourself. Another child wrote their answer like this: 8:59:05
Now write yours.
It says 12:01:23
